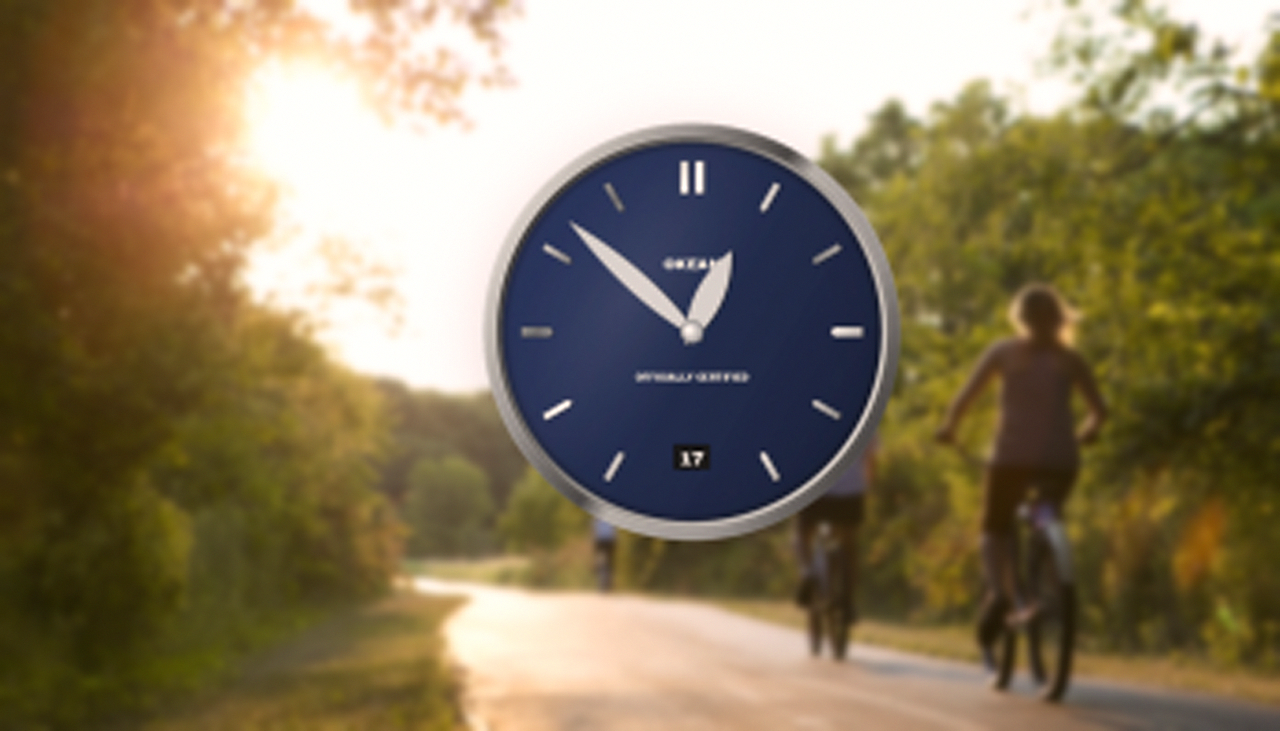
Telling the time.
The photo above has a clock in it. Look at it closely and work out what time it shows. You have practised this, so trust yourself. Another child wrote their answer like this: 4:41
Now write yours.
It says 12:52
